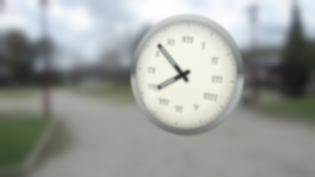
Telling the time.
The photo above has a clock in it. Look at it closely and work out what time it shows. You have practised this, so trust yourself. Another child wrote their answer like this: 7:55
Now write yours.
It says 7:52
